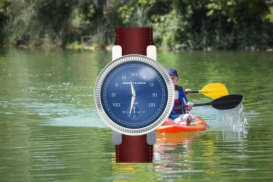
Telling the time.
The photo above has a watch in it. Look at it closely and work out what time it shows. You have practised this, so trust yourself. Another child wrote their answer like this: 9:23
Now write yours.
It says 11:32
